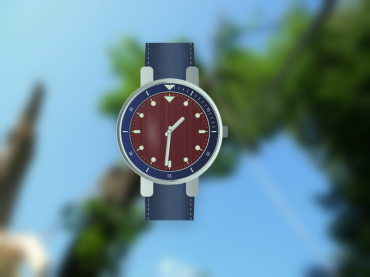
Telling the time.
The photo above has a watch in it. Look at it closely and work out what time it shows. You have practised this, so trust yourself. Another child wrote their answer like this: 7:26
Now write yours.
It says 1:31
